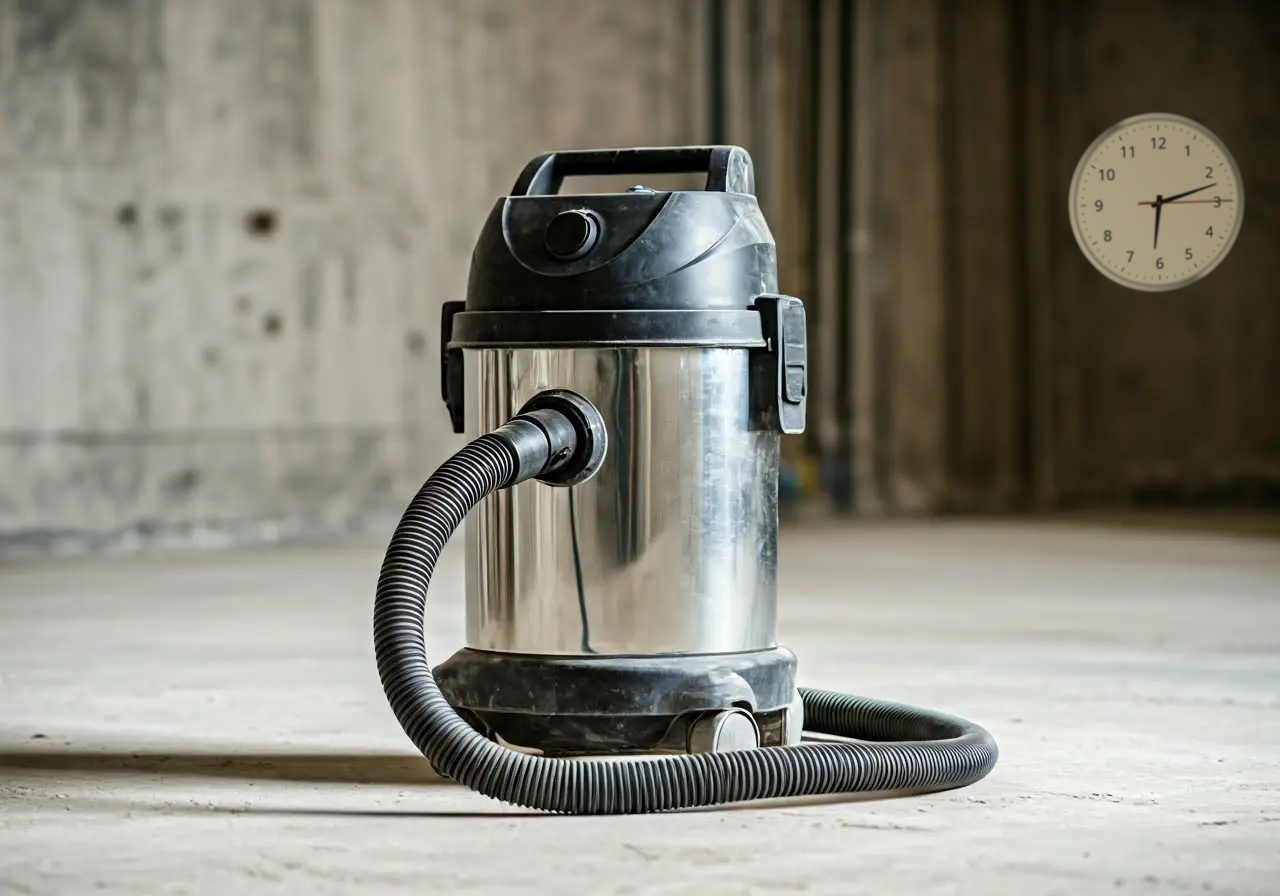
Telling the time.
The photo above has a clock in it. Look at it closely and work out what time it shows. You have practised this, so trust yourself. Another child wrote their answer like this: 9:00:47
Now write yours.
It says 6:12:15
